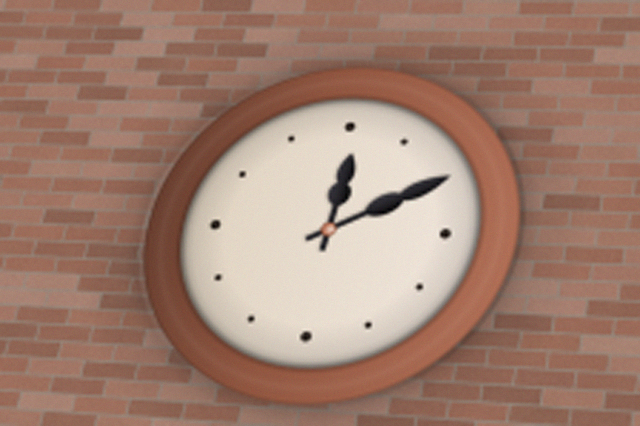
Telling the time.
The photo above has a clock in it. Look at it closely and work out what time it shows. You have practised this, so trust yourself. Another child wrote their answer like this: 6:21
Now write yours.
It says 12:10
